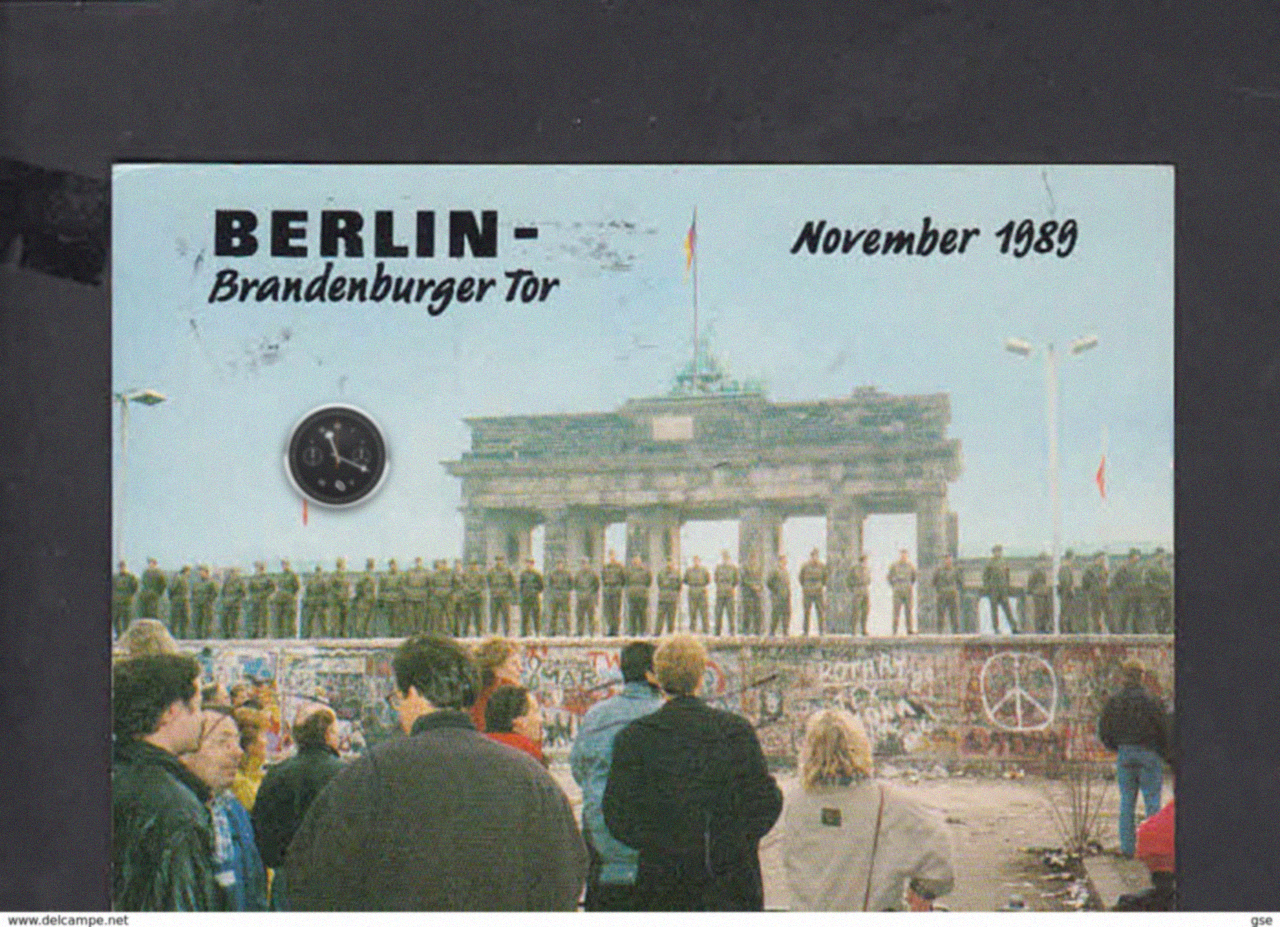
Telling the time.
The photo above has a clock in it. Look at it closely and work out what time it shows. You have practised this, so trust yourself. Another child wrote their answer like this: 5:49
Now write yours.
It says 11:19
